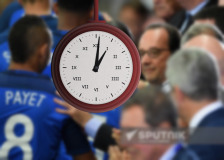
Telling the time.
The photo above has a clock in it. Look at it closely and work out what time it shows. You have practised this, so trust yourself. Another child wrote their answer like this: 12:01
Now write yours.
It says 1:01
